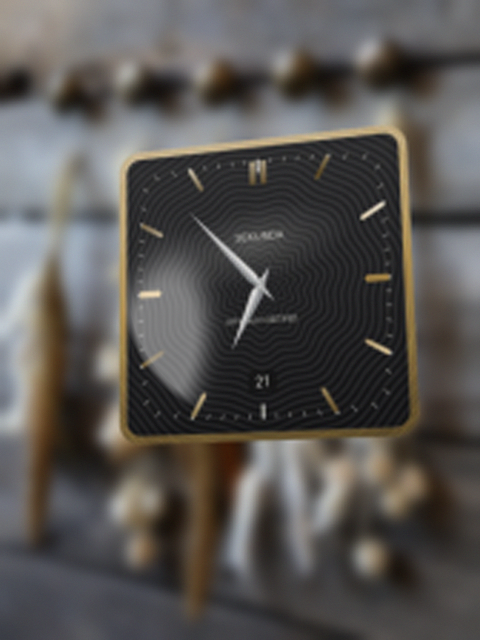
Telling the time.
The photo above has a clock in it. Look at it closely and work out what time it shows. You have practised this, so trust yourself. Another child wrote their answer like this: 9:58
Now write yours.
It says 6:53
